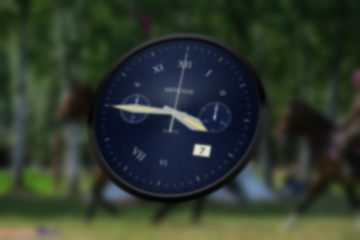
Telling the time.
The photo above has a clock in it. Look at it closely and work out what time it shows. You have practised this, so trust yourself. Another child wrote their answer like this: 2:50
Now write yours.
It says 3:45
